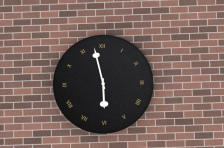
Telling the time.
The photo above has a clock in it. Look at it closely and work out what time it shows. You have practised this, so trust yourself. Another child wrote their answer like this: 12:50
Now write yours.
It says 5:58
